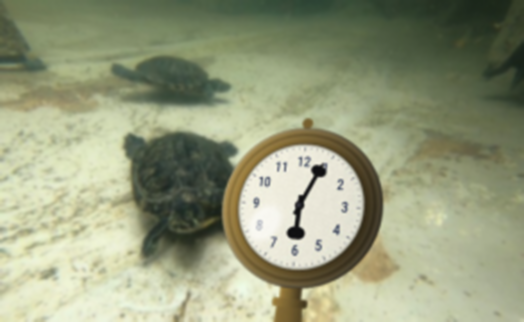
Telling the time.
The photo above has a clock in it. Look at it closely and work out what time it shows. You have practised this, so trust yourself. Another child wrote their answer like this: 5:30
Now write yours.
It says 6:04
